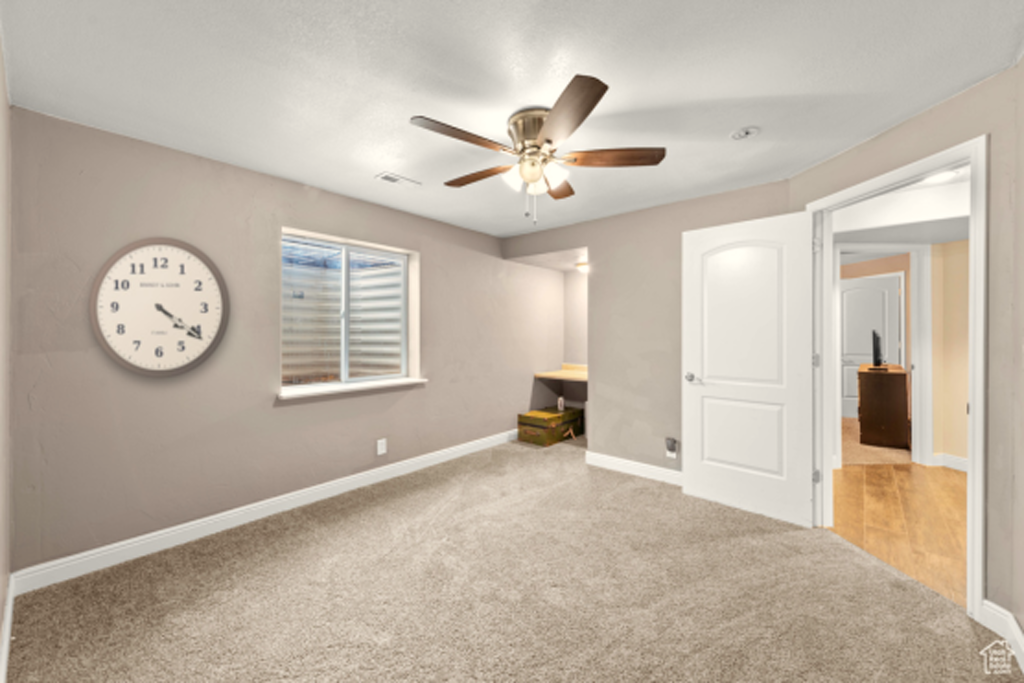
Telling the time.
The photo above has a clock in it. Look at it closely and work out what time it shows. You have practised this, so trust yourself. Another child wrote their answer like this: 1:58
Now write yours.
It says 4:21
